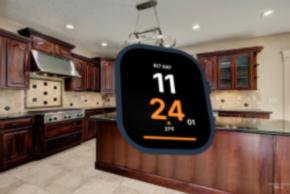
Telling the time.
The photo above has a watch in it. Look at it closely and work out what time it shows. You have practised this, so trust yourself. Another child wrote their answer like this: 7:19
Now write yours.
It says 11:24
